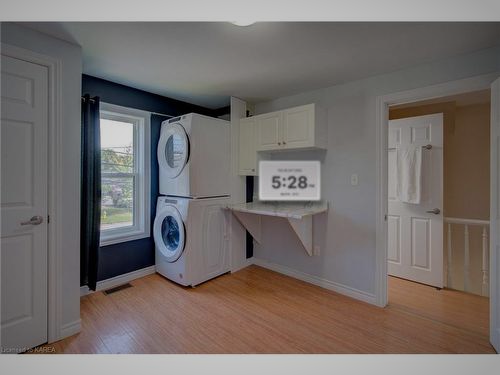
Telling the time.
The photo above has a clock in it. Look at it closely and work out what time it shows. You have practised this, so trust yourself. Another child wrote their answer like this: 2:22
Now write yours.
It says 5:28
